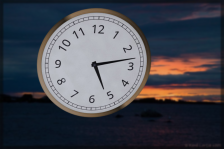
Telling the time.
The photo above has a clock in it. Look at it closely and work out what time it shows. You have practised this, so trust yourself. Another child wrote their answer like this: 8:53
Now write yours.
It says 5:13
